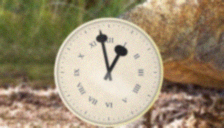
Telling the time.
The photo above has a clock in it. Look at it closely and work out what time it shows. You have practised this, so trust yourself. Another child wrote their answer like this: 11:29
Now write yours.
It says 12:58
